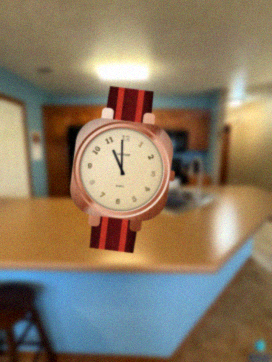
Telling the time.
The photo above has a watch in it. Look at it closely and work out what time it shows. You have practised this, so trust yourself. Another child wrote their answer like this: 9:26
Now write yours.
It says 10:59
